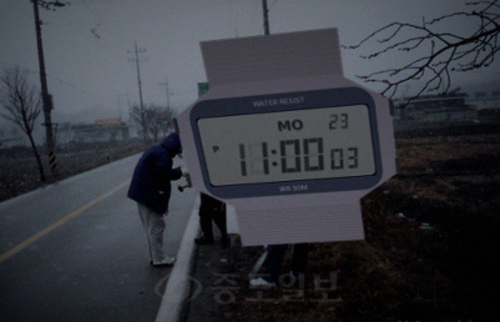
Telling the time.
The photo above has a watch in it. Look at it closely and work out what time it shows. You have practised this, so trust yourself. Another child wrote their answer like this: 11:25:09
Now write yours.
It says 11:00:03
